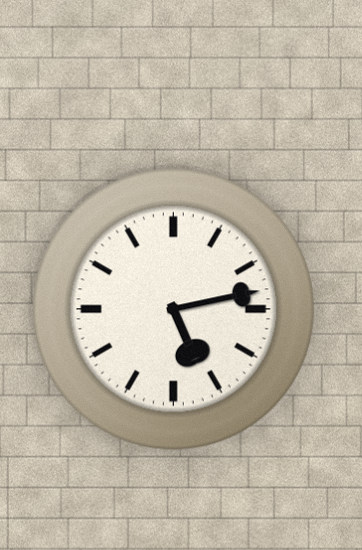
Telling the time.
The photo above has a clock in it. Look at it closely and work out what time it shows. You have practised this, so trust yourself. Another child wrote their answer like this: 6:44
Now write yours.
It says 5:13
